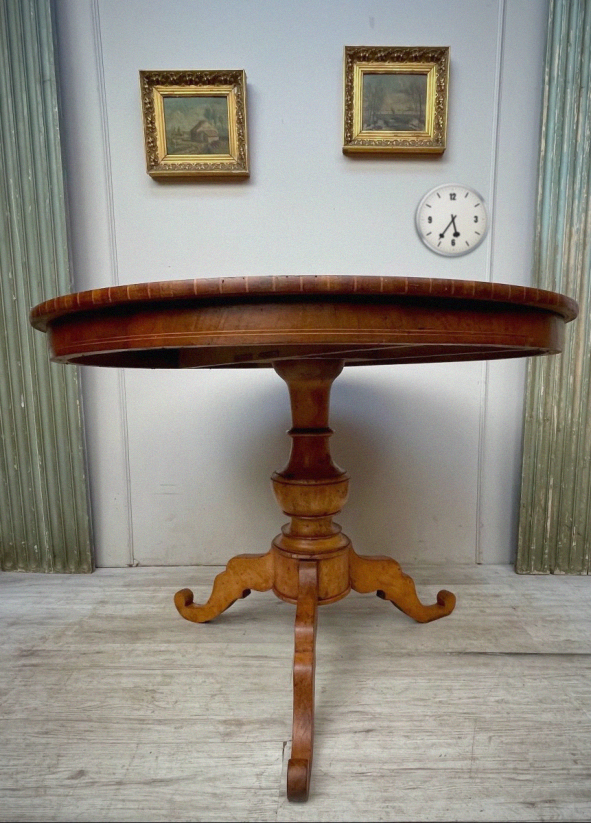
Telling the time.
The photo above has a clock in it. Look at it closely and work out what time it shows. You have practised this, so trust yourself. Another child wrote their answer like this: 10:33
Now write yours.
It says 5:36
